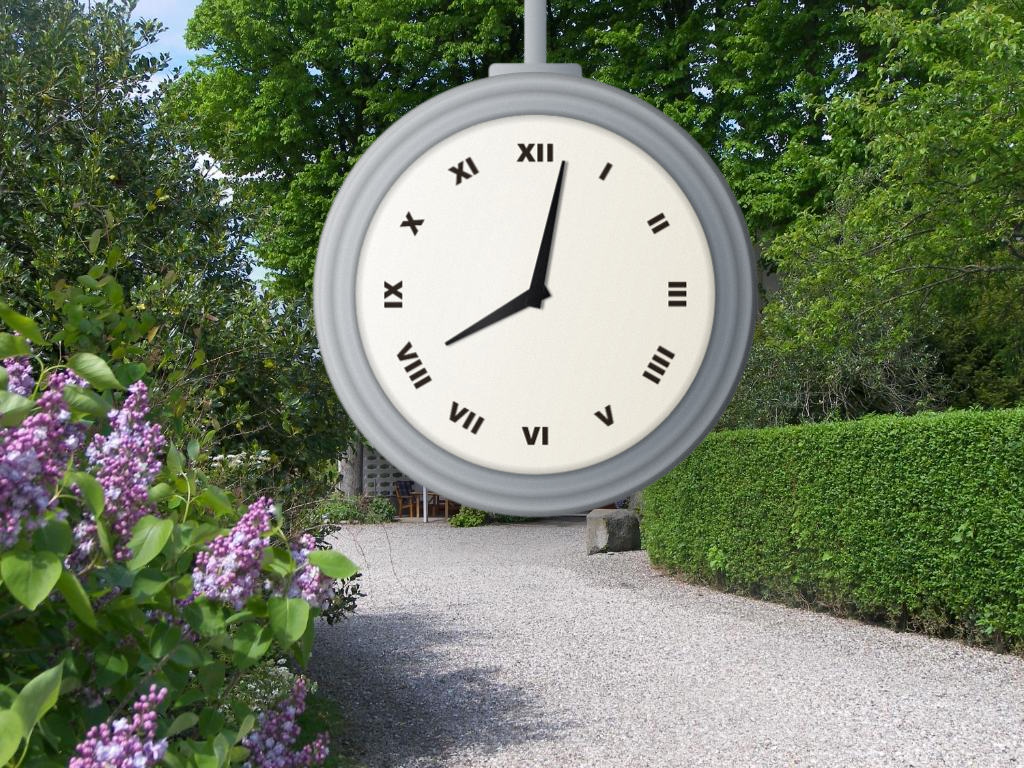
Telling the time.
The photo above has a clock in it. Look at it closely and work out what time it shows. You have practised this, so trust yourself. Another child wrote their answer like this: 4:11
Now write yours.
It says 8:02
